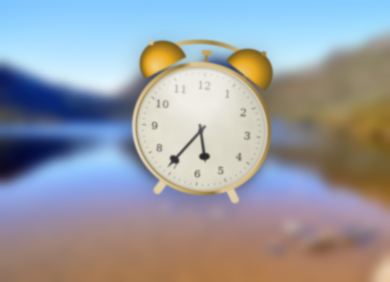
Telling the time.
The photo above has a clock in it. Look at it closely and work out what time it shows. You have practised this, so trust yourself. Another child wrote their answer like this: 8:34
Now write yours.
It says 5:36
